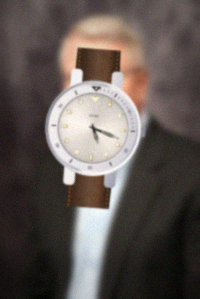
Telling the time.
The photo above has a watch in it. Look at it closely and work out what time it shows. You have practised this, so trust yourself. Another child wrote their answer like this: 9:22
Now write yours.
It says 5:18
